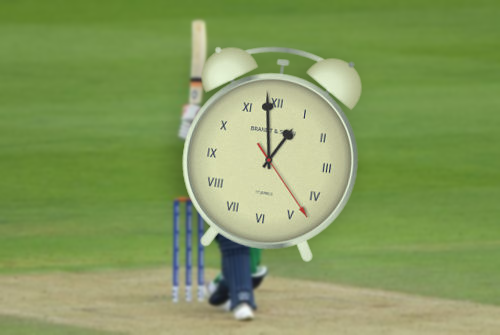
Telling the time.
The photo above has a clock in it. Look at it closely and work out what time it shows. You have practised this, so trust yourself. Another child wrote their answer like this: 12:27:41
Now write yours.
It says 12:58:23
